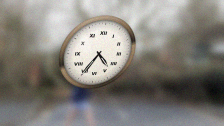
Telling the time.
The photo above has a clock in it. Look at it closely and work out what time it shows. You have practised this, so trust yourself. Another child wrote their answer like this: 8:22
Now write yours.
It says 4:35
